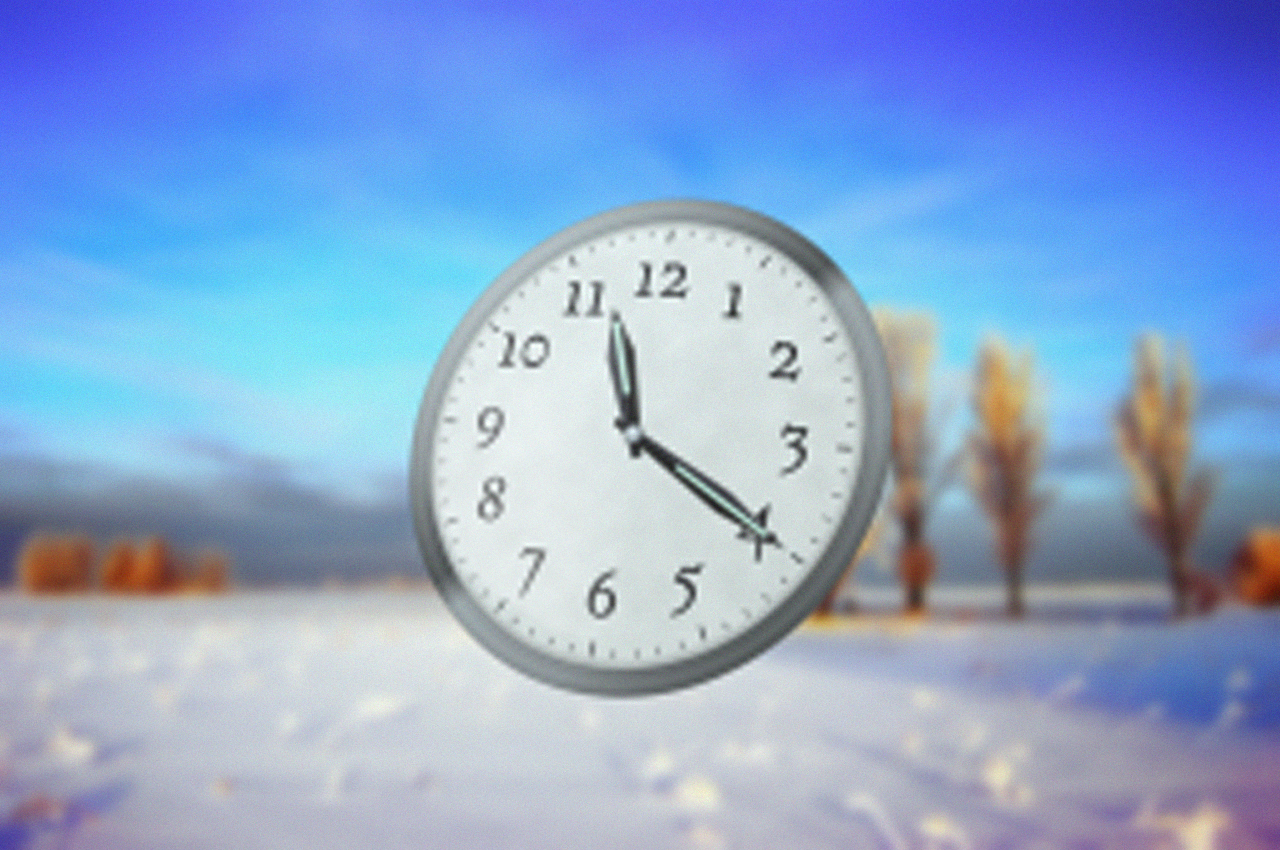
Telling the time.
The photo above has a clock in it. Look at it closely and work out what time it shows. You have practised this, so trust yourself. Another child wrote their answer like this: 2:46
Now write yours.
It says 11:20
